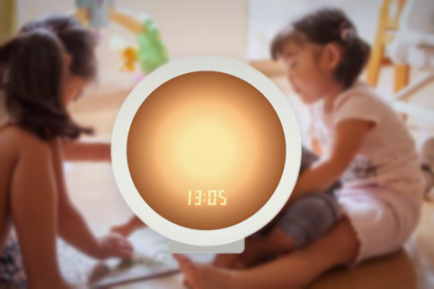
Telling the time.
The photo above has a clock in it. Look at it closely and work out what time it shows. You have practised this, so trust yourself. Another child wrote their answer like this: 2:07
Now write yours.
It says 13:05
